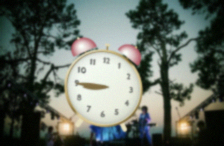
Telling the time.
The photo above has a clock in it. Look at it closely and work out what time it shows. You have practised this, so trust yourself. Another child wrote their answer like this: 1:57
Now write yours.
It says 8:45
